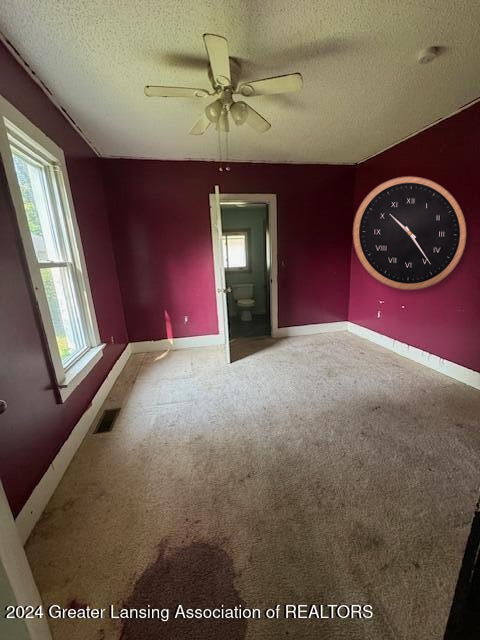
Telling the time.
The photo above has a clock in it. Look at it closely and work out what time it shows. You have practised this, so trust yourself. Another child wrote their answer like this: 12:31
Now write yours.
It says 10:24
